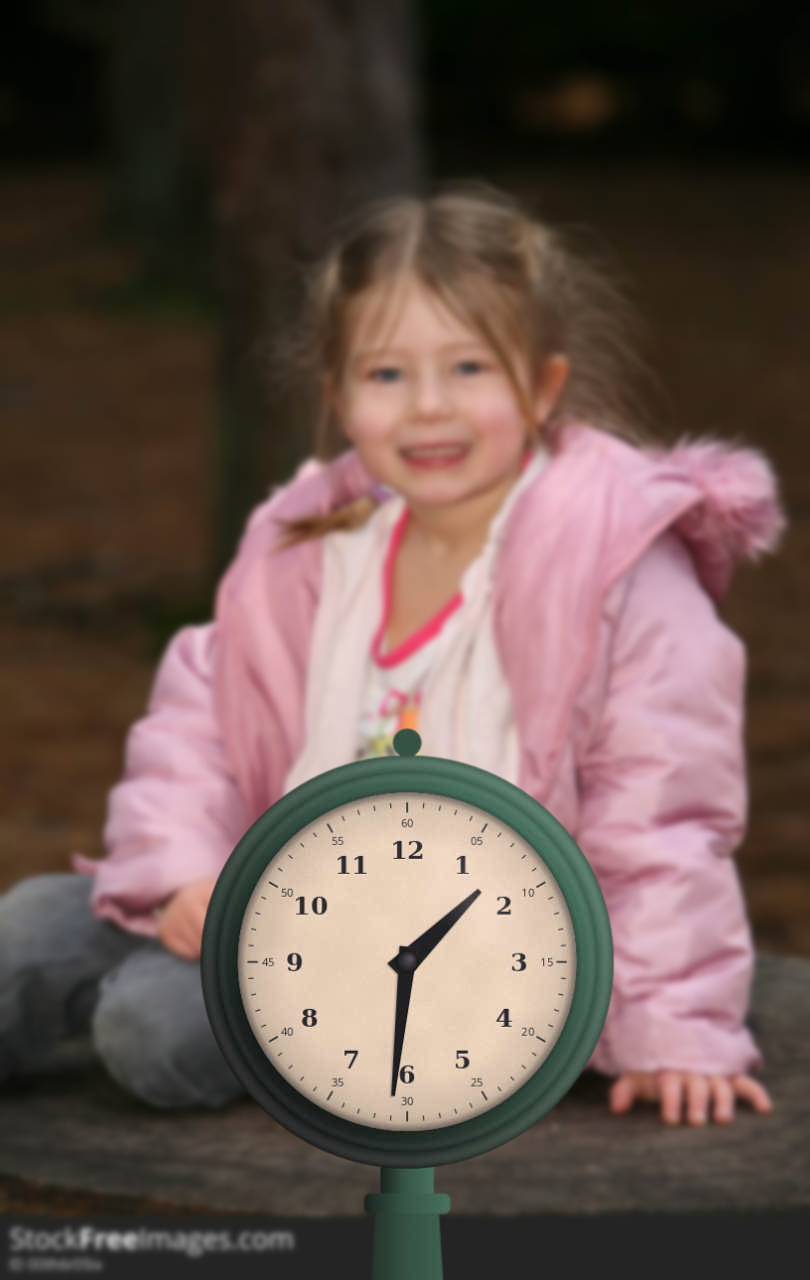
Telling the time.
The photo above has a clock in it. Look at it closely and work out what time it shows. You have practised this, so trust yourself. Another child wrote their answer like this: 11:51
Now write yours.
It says 1:31
